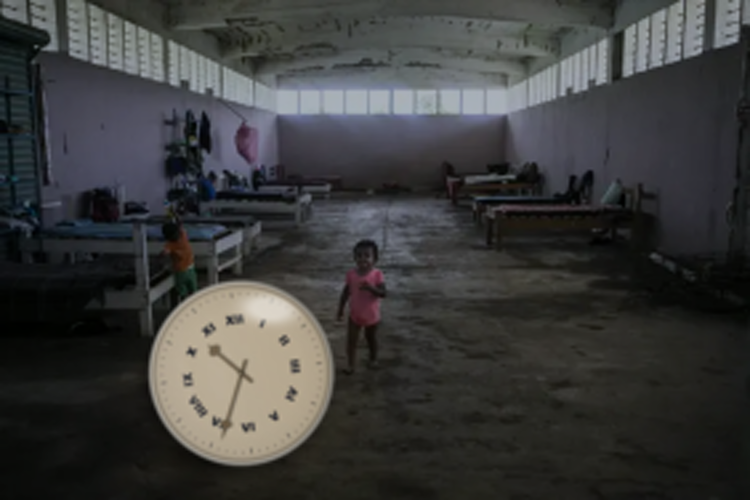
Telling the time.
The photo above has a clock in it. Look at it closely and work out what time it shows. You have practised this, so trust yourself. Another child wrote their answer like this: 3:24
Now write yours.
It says 10:34
